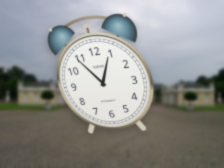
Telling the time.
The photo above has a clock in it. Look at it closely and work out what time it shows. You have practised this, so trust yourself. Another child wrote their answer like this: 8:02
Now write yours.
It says 12:54
